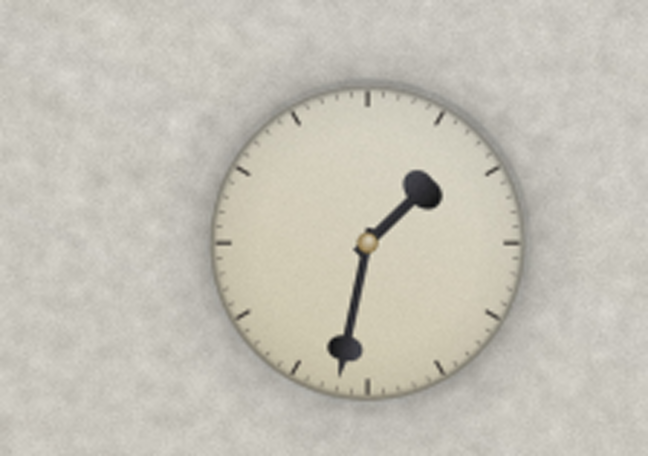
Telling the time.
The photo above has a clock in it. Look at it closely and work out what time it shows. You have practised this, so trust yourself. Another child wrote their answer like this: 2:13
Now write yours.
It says 1:32
